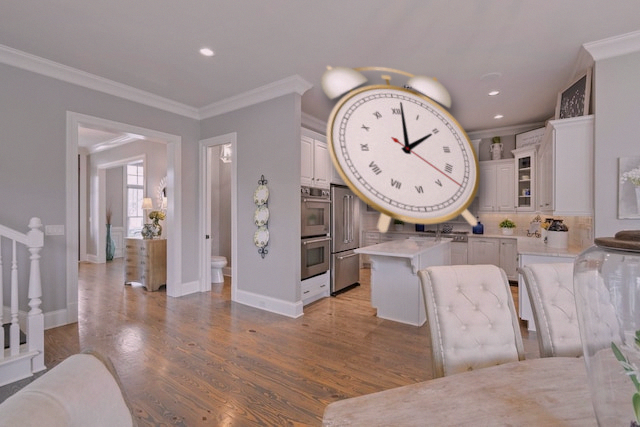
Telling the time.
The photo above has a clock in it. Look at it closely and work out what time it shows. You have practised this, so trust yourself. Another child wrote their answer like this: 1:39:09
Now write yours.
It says 2:01:22
